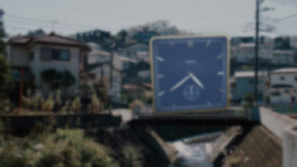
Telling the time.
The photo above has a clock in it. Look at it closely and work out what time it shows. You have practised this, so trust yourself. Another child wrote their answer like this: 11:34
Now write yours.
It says 4:39
